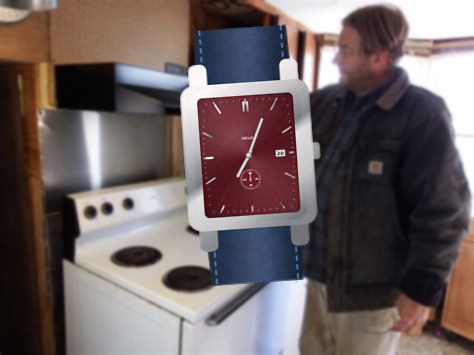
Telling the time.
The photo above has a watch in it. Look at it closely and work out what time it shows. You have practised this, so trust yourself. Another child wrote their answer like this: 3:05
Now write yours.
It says 7:04
